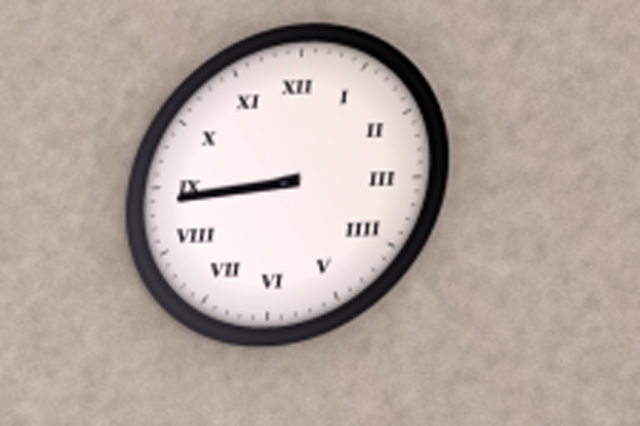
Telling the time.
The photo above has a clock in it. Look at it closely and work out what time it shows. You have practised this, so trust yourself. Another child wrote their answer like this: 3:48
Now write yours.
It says 8:44
